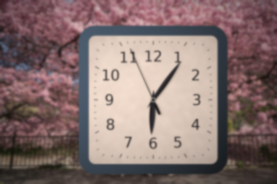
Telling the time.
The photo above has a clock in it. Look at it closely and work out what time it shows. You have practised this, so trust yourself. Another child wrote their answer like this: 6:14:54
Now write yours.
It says 6:05:56
